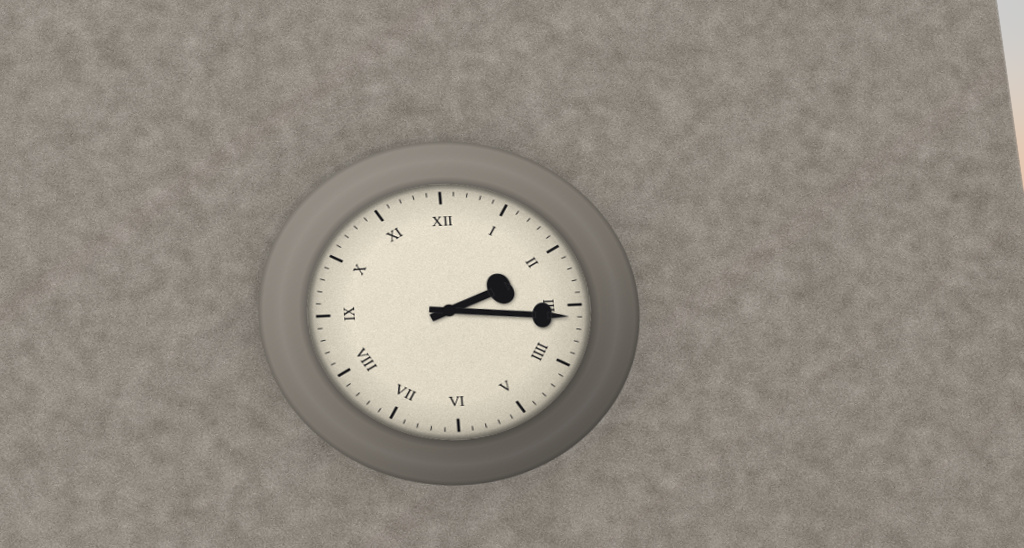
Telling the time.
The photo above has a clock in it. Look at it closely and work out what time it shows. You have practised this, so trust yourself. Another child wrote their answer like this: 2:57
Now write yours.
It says 2:16
